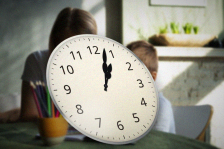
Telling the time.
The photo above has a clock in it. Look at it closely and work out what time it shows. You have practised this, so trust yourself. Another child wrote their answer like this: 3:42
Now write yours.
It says 1:03
